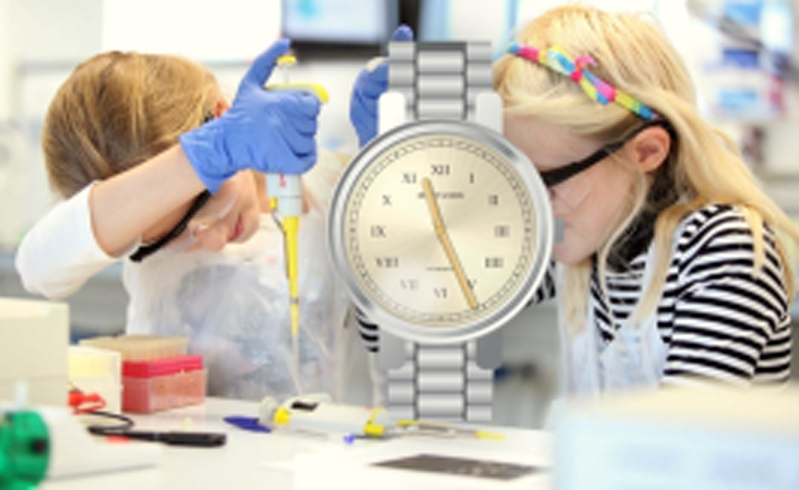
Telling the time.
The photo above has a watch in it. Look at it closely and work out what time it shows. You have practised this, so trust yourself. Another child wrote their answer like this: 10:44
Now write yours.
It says 11:26
